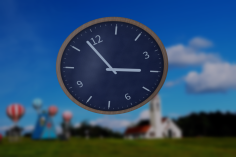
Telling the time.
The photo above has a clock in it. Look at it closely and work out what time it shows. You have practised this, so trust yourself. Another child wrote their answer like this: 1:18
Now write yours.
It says 3:58
